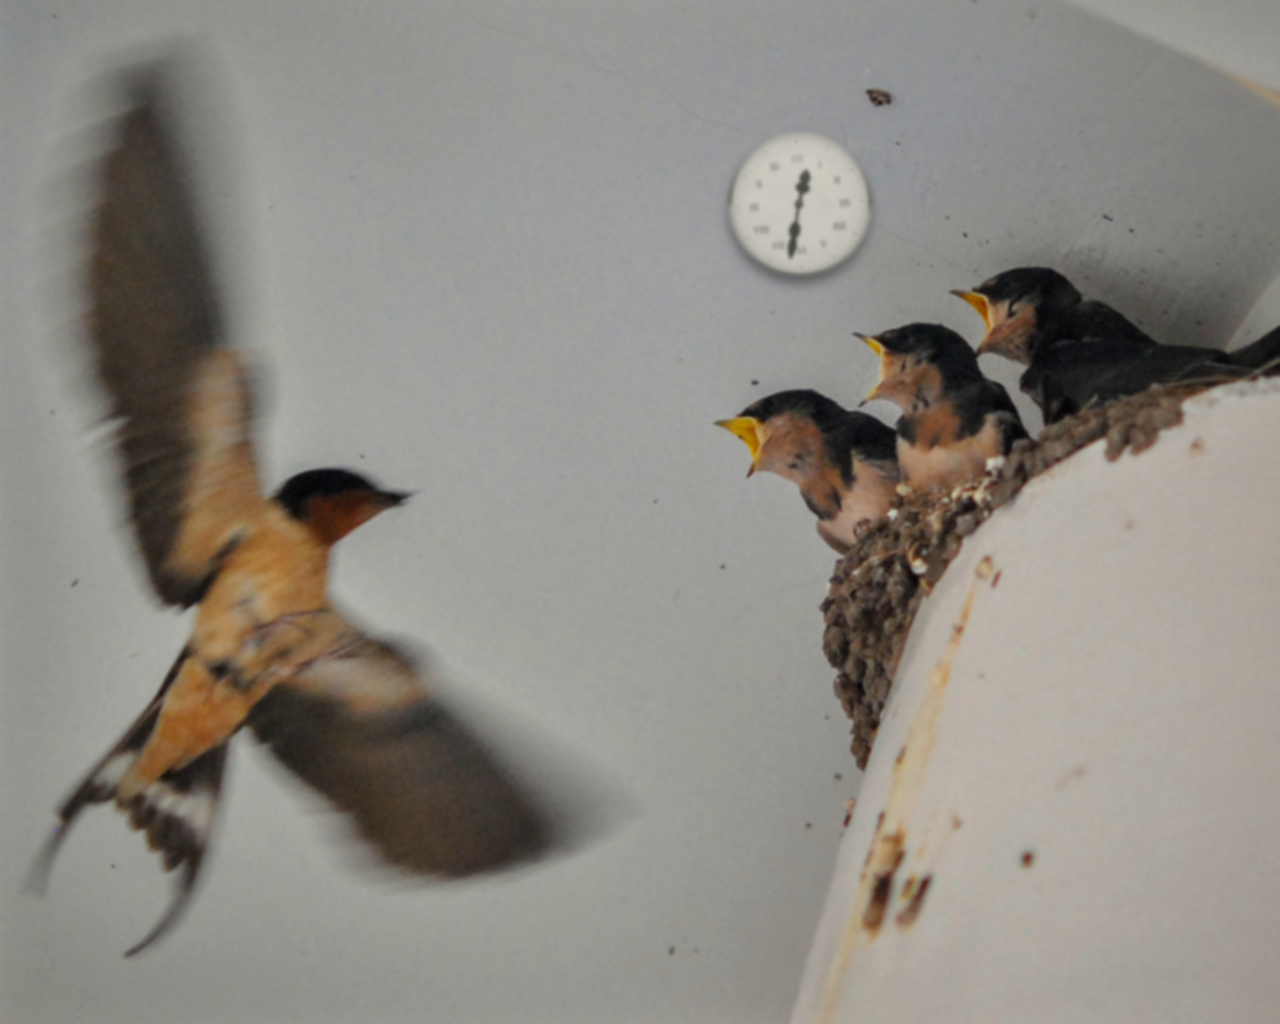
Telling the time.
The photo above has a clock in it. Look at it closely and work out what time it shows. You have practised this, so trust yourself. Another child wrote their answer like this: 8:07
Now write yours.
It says 12:32
